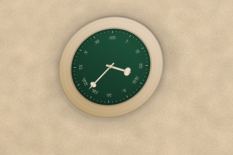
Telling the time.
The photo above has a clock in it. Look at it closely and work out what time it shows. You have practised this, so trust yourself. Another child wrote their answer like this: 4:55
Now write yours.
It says 3:37
